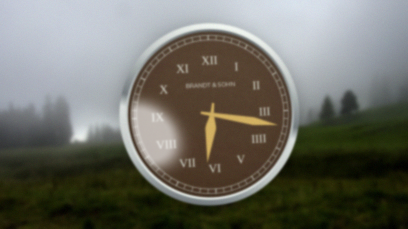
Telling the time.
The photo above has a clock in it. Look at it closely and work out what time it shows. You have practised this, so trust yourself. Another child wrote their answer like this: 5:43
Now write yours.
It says 6:17
